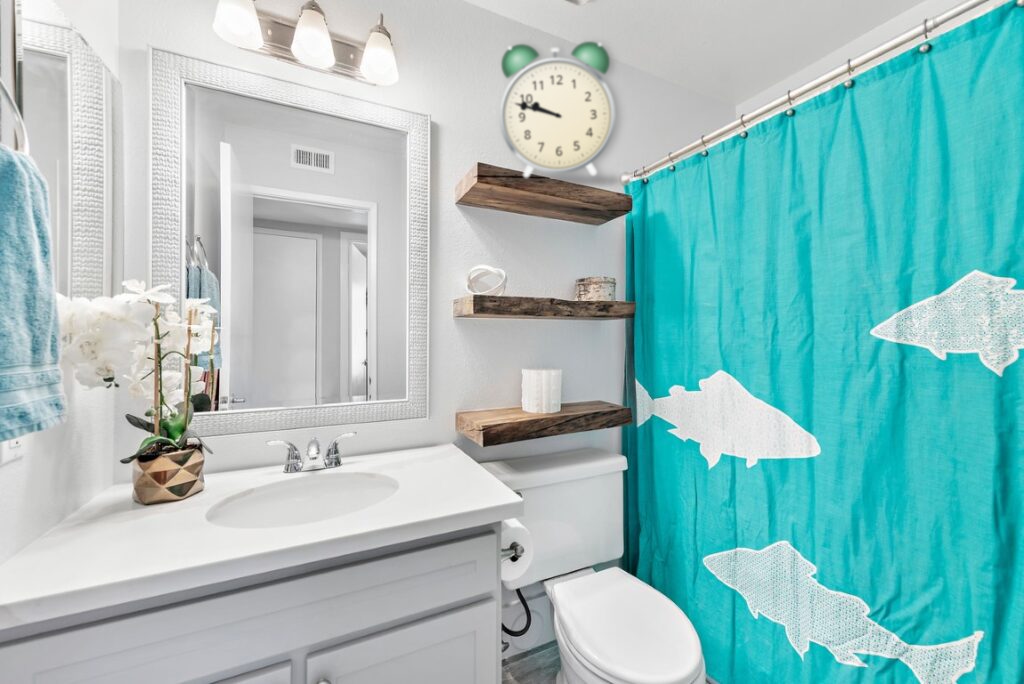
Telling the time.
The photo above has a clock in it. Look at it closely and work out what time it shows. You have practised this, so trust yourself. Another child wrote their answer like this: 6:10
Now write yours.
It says 9:48
